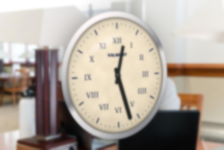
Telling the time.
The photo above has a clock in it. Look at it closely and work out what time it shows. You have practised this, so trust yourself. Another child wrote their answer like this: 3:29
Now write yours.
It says 12:27
